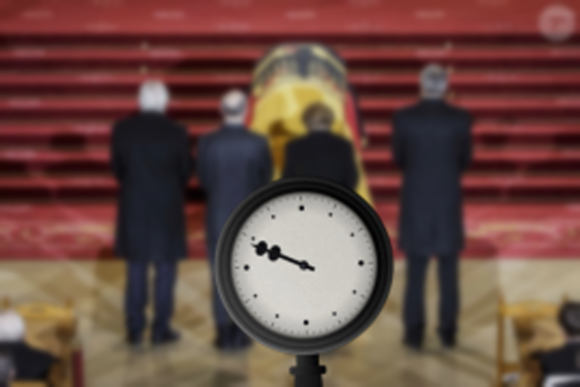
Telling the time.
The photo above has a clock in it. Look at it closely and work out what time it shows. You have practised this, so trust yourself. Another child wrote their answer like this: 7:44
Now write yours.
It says 9:49
